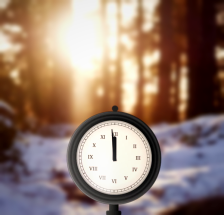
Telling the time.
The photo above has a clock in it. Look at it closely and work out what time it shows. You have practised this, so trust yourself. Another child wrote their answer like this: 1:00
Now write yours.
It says 11:59
